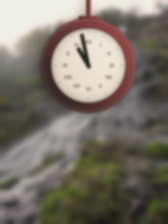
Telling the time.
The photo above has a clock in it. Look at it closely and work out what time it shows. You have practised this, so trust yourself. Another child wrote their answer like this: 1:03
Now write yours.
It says 10:58
